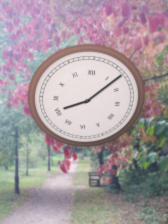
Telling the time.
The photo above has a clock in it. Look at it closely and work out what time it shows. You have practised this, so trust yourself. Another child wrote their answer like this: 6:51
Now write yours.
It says 8:07
